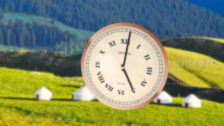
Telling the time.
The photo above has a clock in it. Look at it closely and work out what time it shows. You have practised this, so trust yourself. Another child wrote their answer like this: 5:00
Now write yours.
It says 5:01
